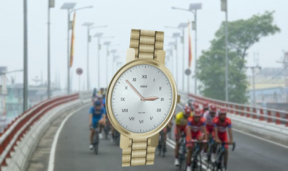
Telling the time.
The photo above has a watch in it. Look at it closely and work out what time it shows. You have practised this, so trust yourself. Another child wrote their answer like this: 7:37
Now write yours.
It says 2:52
